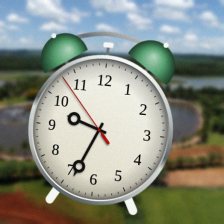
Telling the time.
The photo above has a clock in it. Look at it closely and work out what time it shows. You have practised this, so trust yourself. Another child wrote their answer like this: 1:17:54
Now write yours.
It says 9:33:53
